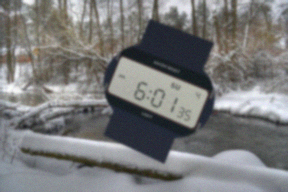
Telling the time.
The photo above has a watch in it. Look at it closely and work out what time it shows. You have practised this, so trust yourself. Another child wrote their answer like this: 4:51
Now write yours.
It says 6:01
